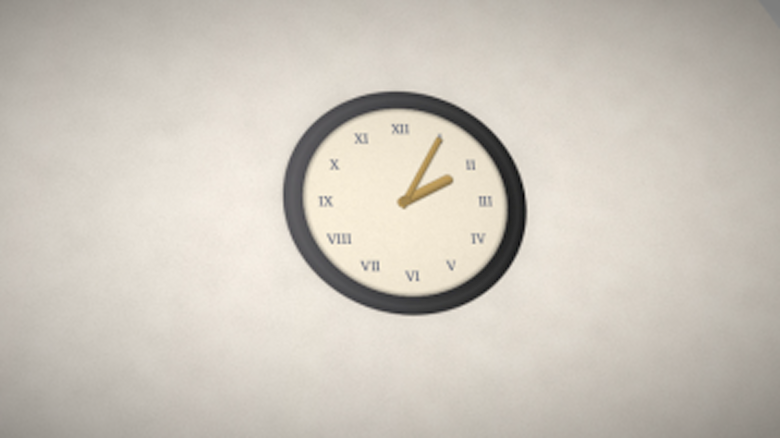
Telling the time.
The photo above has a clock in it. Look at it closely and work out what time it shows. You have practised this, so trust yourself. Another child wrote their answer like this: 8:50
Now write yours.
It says 2:05
